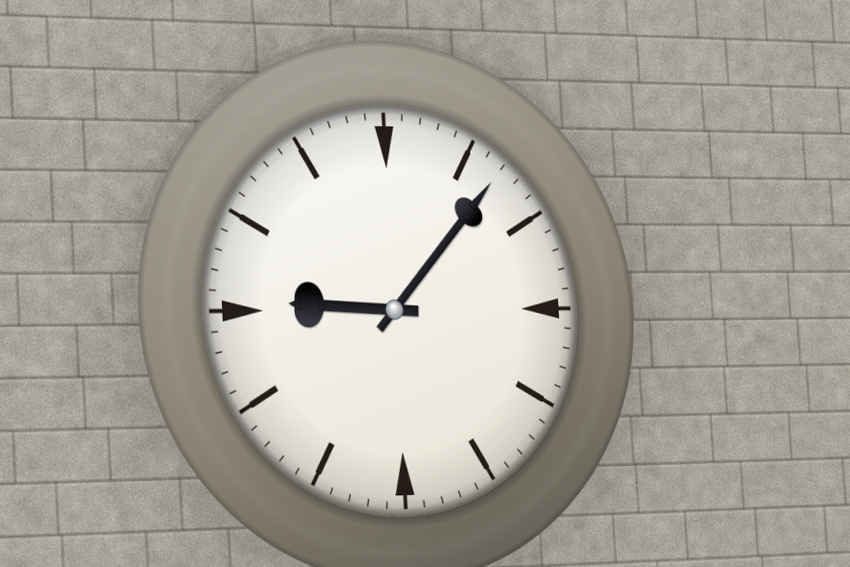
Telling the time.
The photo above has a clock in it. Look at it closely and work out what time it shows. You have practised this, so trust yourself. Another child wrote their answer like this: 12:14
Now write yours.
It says 9:07
